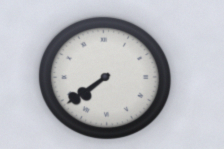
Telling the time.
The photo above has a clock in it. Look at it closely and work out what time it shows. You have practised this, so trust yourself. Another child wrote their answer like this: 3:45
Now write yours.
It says 7:39
